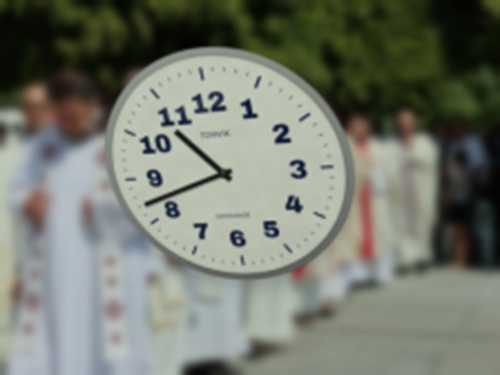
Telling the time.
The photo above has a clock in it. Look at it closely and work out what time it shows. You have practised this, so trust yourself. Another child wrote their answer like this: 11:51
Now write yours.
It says 10:42
